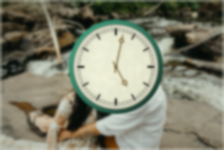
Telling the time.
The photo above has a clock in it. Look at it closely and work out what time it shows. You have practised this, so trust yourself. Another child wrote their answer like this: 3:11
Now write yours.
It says 5:02
